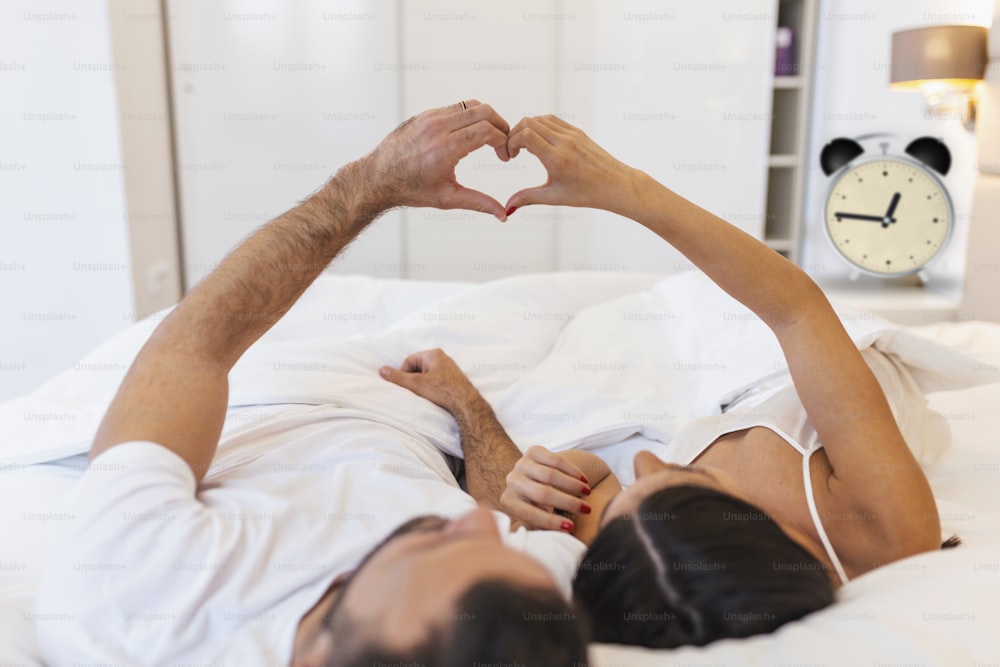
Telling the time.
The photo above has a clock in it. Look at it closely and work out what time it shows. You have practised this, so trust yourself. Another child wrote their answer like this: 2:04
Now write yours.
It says 12:46
